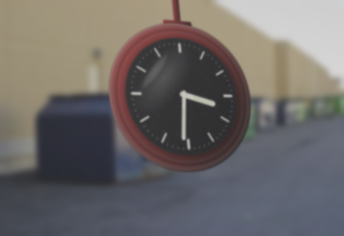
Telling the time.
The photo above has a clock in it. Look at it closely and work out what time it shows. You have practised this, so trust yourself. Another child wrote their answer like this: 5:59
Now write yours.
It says 3:31
